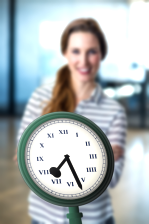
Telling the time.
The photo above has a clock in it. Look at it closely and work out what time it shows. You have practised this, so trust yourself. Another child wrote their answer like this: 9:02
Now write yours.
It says 7:27
